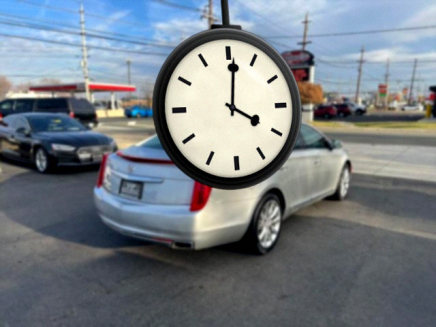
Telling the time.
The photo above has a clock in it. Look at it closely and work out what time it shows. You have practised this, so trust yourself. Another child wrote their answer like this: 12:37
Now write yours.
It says 4:01
